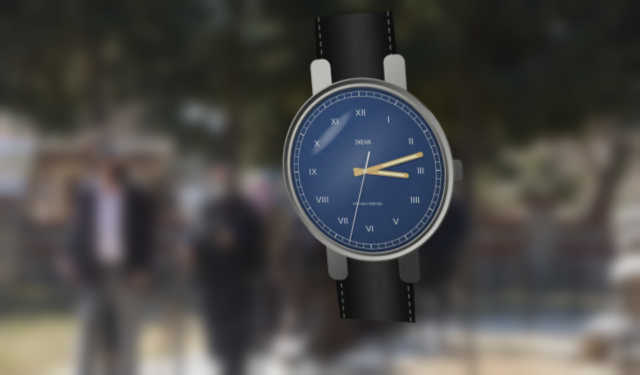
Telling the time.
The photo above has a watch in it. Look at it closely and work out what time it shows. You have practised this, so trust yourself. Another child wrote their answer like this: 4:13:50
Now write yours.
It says 3:12:33
